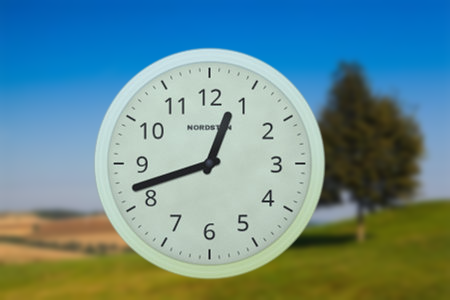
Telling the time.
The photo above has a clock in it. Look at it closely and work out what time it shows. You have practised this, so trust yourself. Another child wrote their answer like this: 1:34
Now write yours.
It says 12:42
